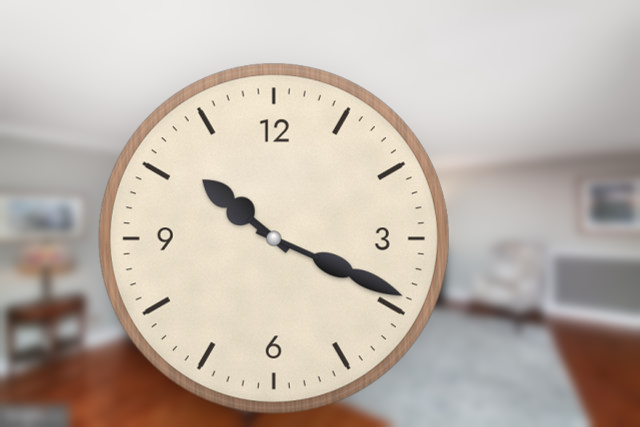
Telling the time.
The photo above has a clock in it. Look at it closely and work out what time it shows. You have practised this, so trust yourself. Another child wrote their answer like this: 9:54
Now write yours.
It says 10:19
